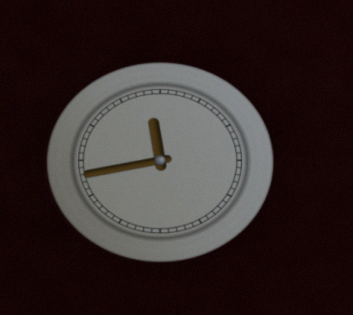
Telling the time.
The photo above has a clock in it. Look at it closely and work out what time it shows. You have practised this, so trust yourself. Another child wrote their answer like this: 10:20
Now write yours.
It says 11:43
